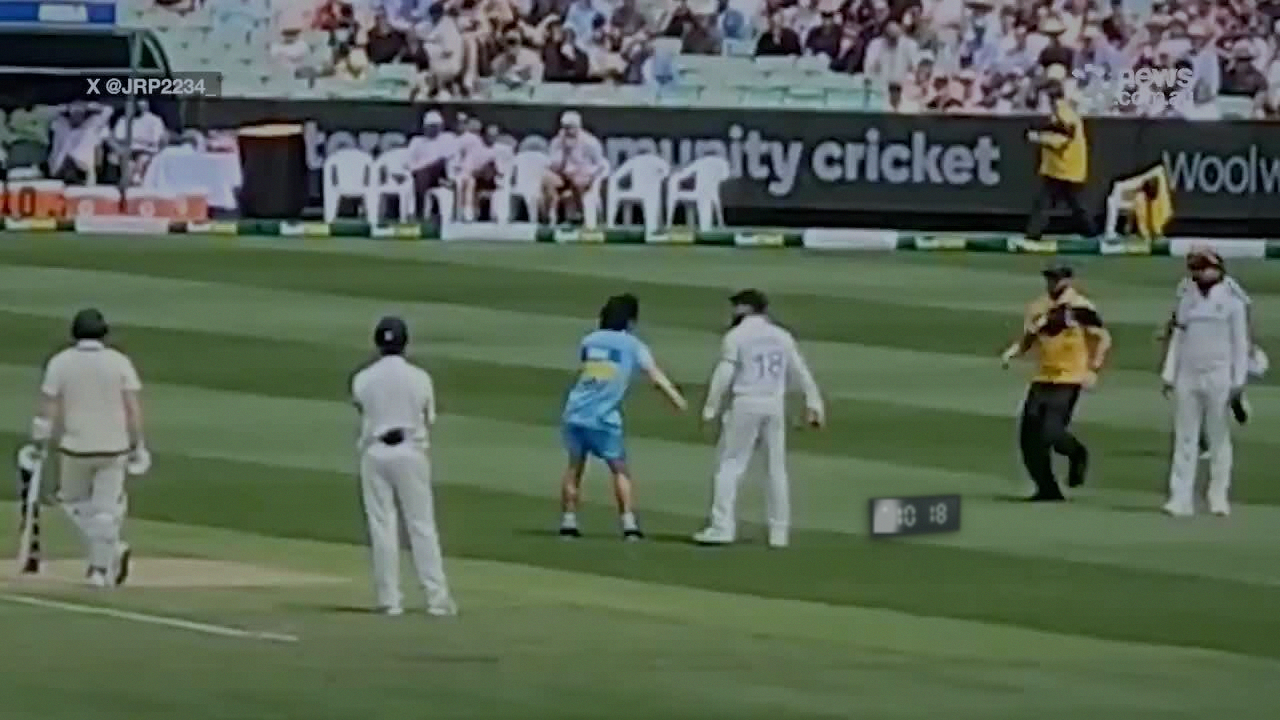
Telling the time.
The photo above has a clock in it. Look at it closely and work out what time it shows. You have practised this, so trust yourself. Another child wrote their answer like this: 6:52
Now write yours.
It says 10:18
